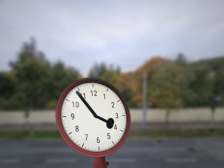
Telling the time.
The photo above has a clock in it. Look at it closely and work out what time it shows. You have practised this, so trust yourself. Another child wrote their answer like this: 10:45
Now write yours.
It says 3:54
